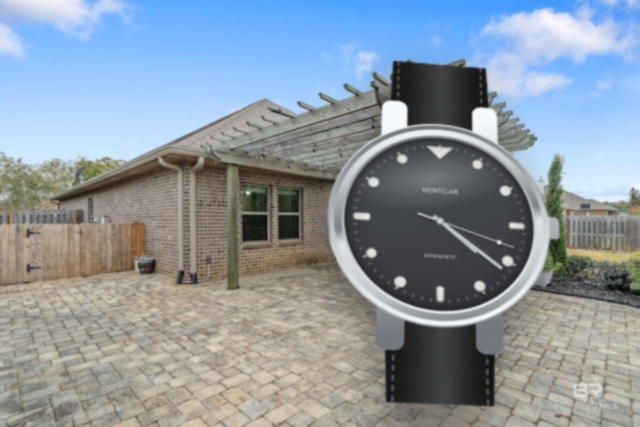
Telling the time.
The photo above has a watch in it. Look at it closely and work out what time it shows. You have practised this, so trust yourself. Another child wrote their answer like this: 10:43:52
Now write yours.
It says 4:21:18
